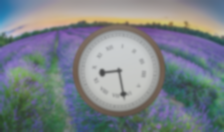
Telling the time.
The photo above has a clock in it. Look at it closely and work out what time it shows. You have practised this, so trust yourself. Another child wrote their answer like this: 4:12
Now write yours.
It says 9:32
